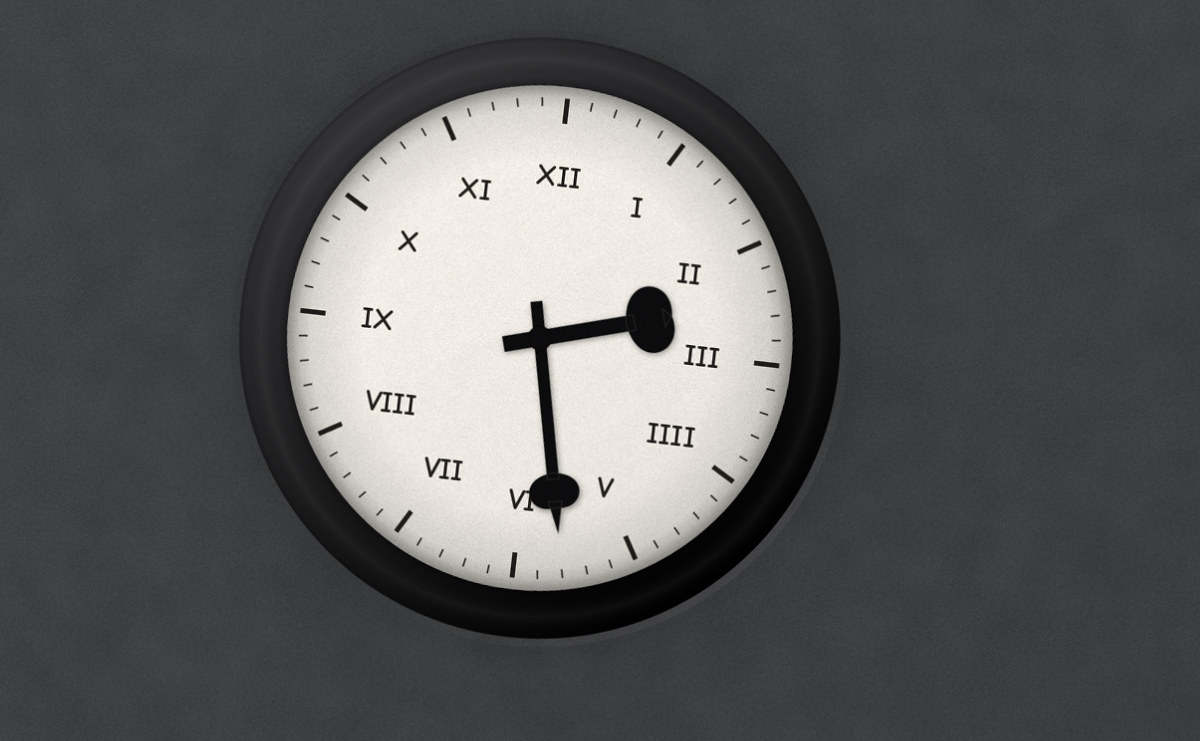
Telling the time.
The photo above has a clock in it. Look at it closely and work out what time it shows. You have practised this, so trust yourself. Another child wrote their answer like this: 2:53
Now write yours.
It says 2:28
